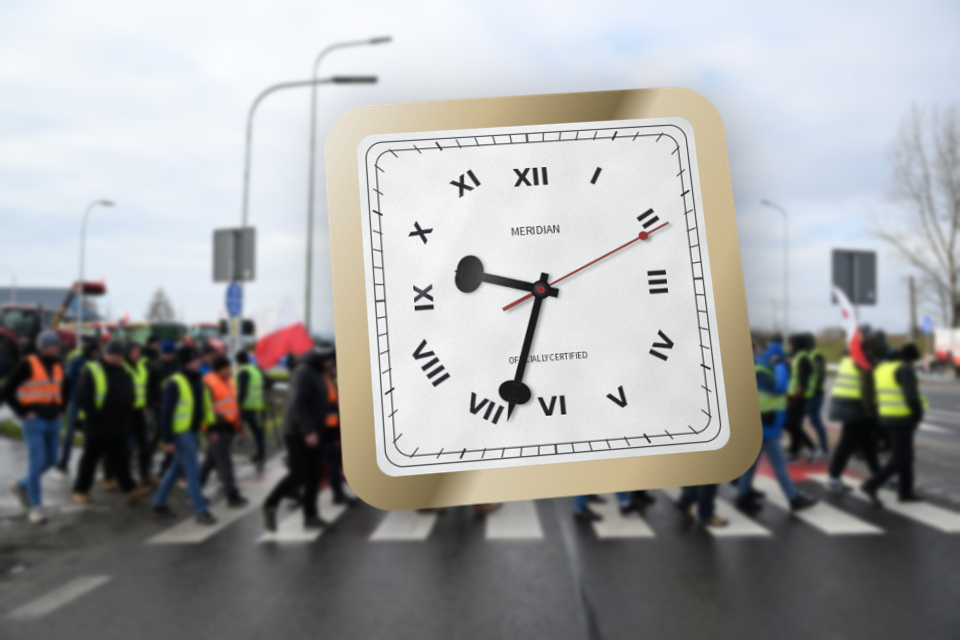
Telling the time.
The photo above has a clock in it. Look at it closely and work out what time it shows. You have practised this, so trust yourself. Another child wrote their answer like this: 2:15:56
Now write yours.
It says 9:33:11
